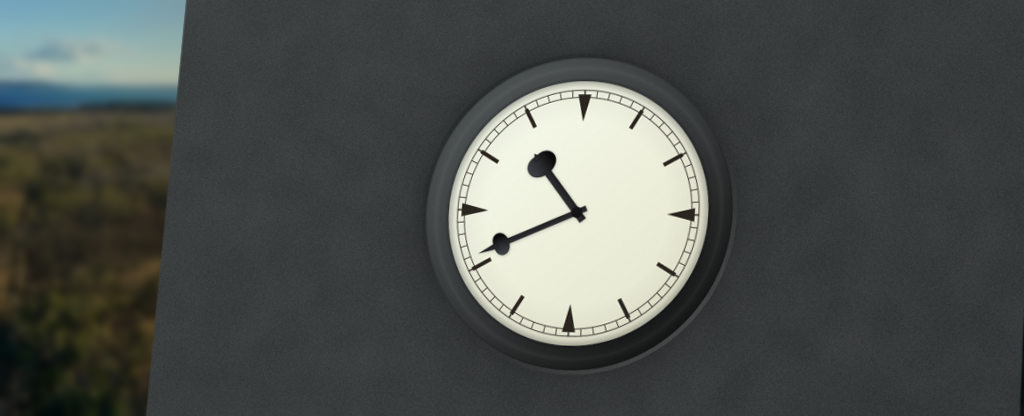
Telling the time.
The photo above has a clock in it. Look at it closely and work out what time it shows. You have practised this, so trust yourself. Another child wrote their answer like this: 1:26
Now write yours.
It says 10:41
